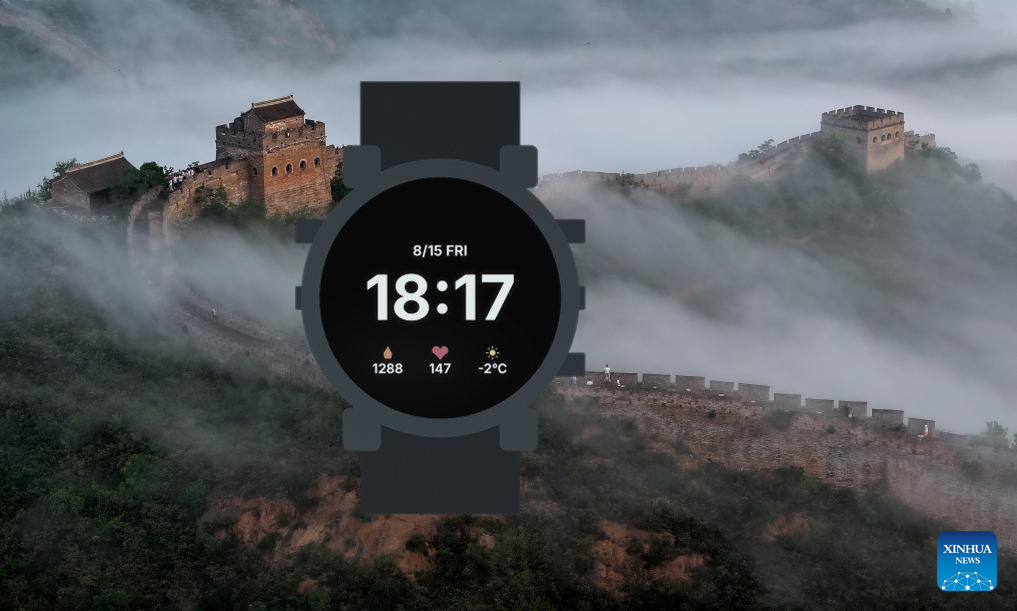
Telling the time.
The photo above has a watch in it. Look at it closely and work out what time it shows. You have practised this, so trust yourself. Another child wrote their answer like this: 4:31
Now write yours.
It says 18:17
